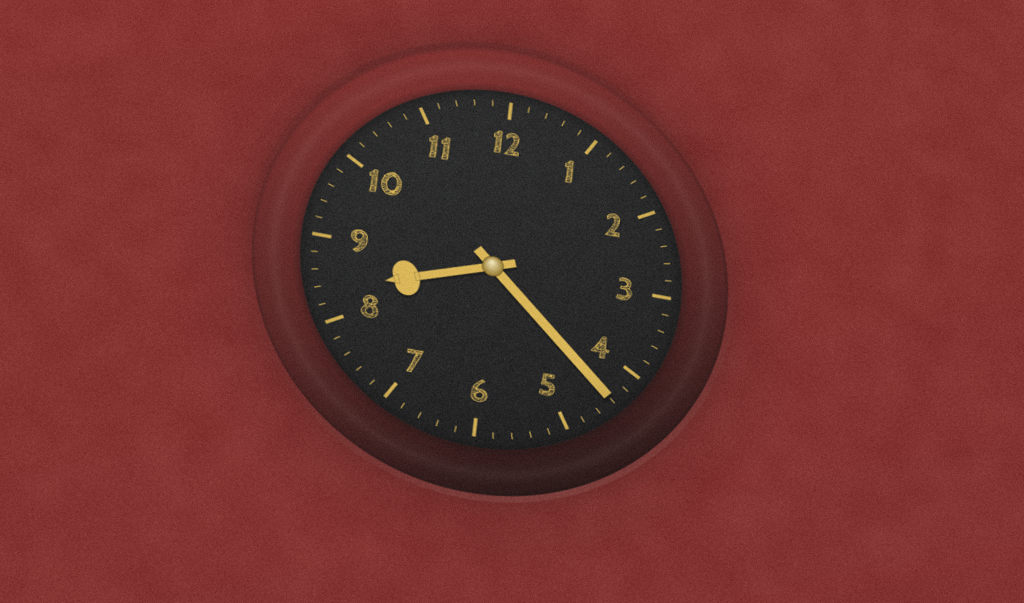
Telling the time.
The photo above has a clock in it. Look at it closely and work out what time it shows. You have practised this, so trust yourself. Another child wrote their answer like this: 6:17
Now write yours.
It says 8:22
